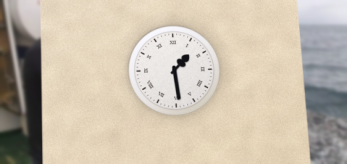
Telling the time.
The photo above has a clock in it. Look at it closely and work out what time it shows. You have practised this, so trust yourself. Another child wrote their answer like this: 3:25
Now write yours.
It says 1:29
